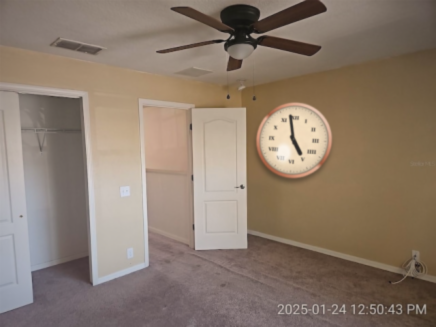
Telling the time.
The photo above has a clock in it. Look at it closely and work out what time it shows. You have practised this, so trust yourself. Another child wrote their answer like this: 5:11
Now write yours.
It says 4:58
